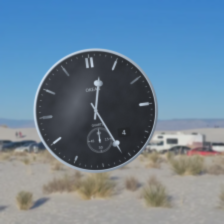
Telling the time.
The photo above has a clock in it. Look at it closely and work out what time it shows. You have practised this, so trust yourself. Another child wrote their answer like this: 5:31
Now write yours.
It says 12:26
